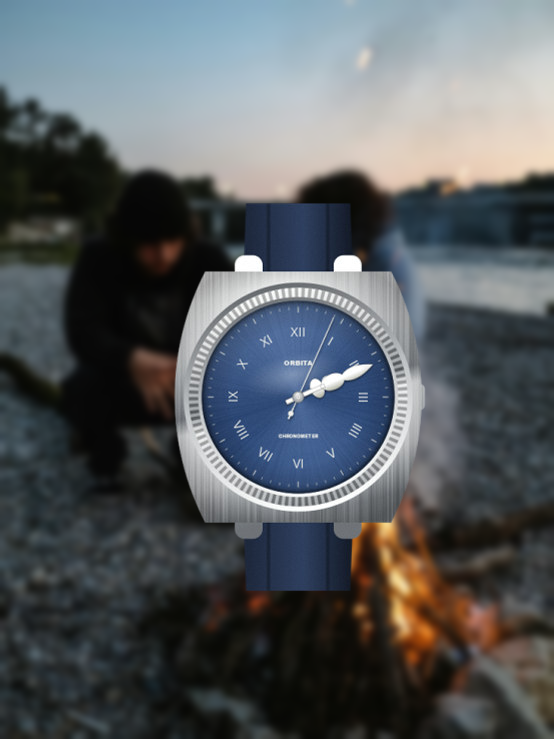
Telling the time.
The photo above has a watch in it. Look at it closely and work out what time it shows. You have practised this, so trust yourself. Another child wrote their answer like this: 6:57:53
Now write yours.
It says 2:11:04
